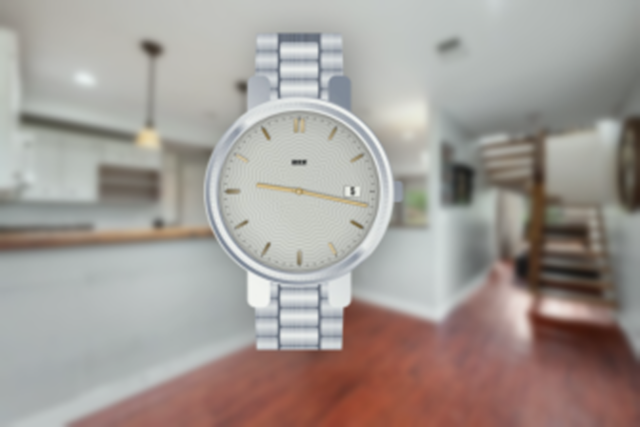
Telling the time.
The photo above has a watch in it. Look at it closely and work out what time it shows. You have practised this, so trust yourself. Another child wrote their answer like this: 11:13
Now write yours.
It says 9:17
